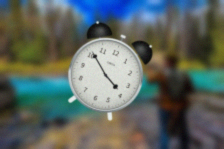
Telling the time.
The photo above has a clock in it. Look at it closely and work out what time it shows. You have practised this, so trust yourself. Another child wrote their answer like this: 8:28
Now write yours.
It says 3:51
